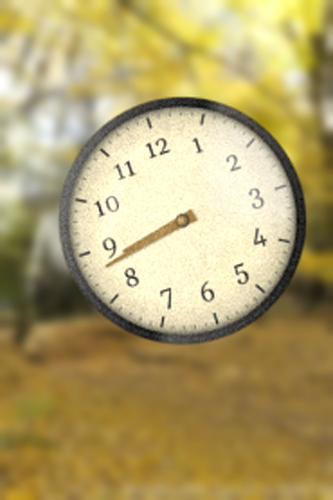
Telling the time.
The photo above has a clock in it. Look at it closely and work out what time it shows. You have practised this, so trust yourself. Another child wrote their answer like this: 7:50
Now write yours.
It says 8:43
